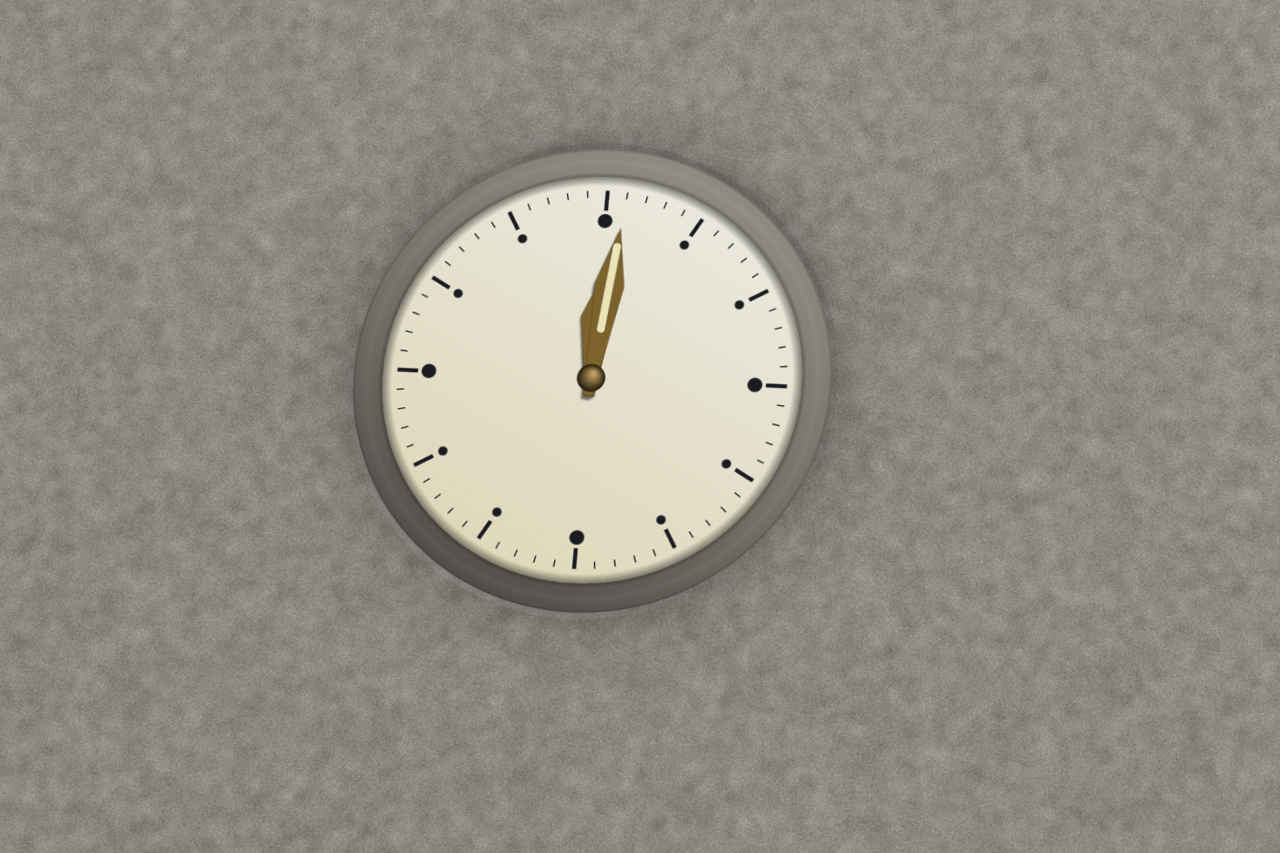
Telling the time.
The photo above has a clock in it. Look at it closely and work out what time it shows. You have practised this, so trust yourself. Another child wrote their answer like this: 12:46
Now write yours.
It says 12:01
